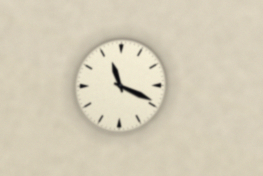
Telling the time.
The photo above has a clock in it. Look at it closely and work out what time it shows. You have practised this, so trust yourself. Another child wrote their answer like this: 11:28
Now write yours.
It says 11:19
